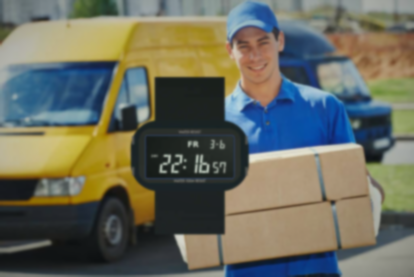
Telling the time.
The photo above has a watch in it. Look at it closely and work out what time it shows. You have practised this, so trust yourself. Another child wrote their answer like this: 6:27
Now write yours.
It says 22:16
